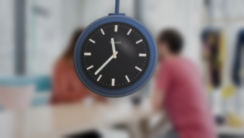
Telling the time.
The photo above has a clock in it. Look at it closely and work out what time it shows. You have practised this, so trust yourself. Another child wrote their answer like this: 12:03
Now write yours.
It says 11:37
